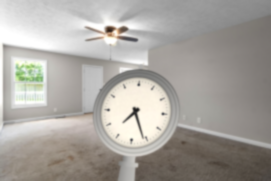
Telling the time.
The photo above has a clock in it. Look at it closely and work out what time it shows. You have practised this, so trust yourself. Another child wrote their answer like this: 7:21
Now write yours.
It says 7:26
